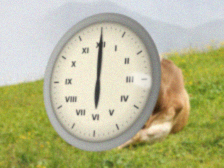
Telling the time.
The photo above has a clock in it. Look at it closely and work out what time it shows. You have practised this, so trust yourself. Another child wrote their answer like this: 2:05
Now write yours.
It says 6:00
